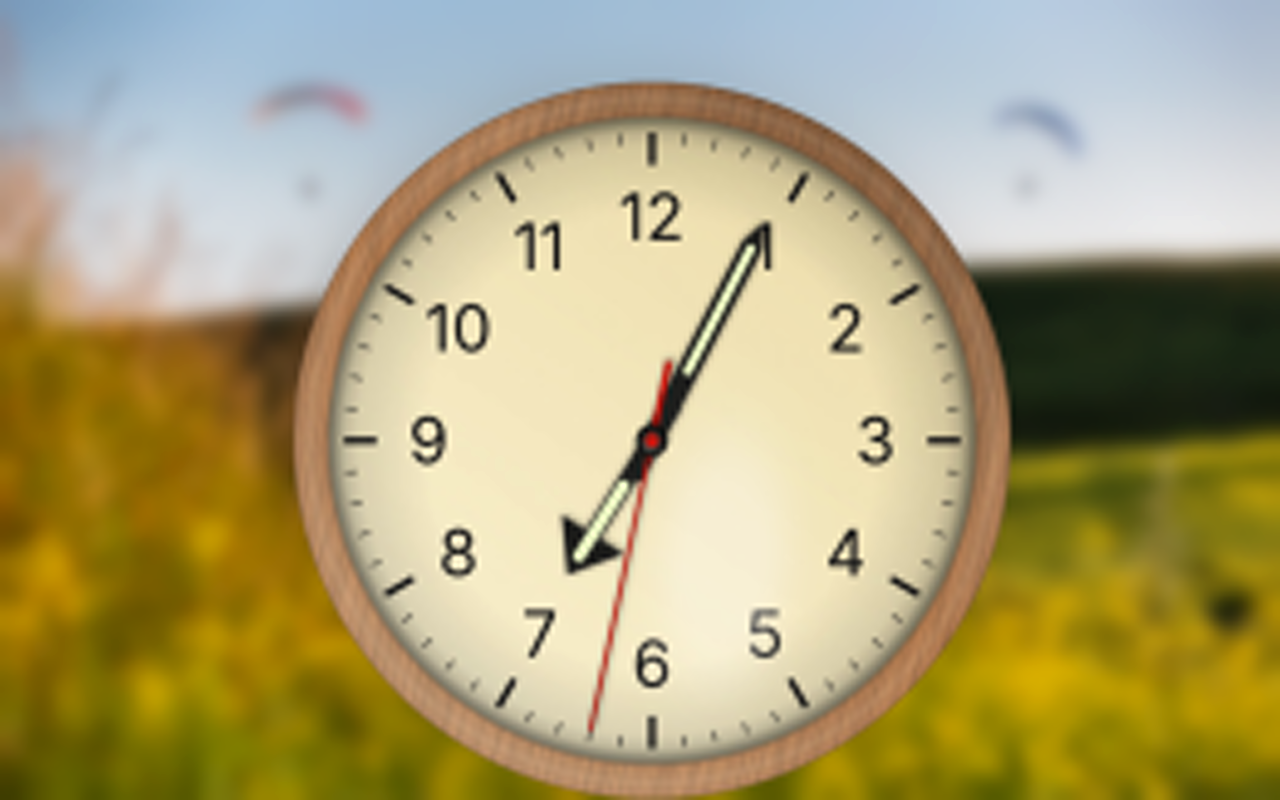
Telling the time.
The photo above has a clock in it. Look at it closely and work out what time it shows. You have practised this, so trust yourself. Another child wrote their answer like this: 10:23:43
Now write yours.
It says 7:04:32
